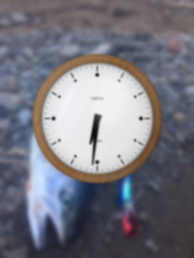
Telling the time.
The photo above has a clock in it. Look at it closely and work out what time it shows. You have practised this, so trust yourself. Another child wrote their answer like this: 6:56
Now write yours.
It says 6:31
